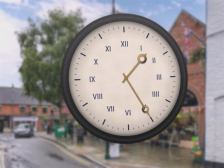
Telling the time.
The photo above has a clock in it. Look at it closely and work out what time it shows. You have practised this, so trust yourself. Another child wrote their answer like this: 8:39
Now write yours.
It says 1:25
